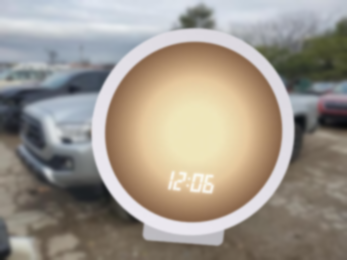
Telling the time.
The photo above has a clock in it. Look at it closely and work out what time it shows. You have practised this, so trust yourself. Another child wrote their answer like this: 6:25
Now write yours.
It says 12:06
